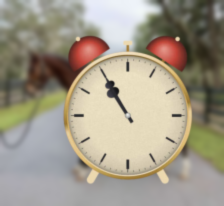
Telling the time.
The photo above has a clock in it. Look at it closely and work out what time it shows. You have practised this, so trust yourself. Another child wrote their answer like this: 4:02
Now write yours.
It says 10:55
